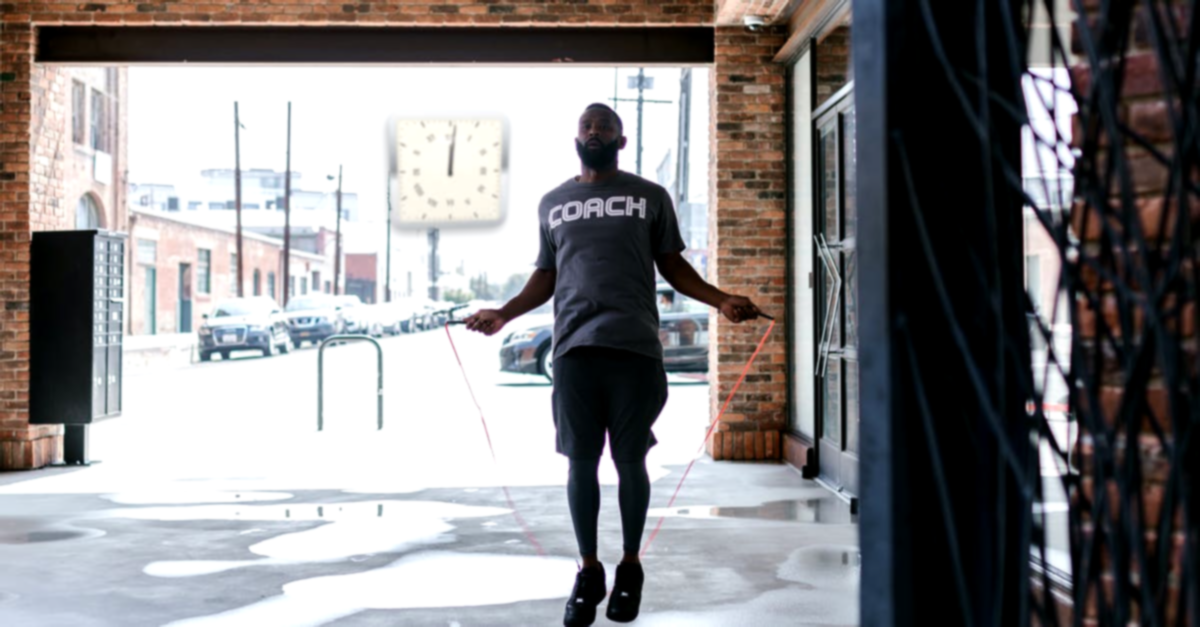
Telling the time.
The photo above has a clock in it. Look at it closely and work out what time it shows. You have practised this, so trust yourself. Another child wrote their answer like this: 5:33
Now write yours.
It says 12:01
